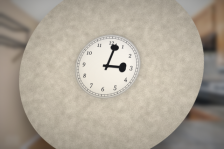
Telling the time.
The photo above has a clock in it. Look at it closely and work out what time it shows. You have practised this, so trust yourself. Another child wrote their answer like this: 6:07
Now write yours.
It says 3:02
